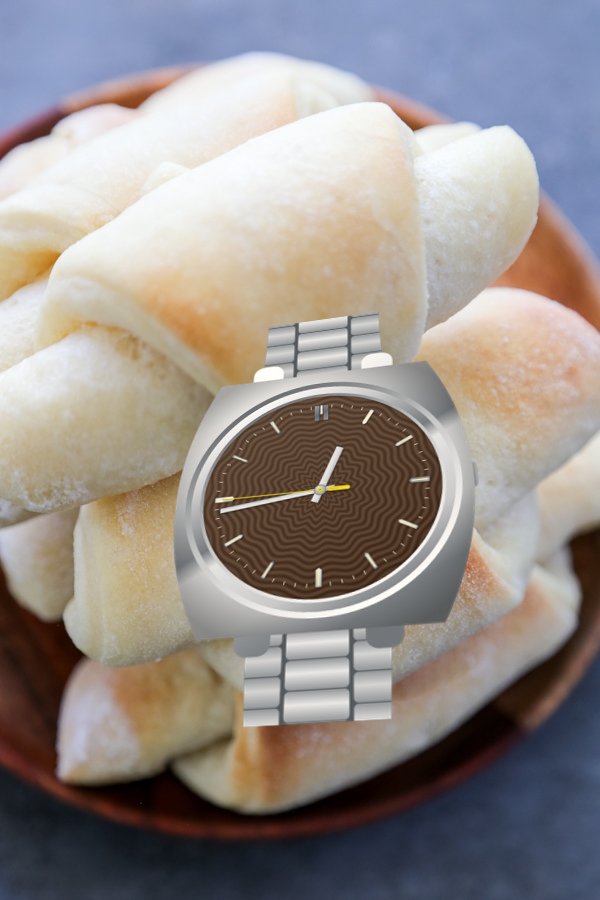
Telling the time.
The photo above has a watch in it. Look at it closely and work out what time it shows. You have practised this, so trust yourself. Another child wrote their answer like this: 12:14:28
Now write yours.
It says 12:43:45
